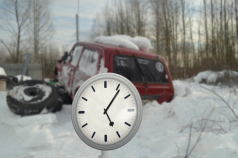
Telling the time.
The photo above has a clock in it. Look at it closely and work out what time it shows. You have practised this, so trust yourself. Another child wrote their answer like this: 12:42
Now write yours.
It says 5:06
